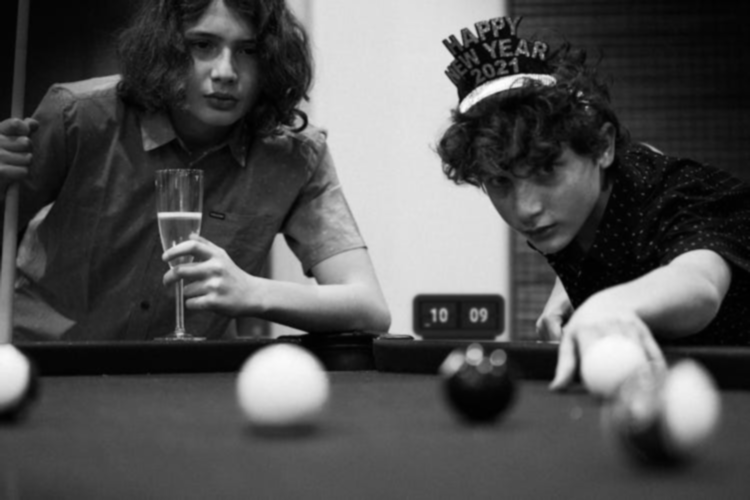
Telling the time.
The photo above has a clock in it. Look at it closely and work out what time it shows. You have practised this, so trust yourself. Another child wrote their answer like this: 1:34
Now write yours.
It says 10:09
